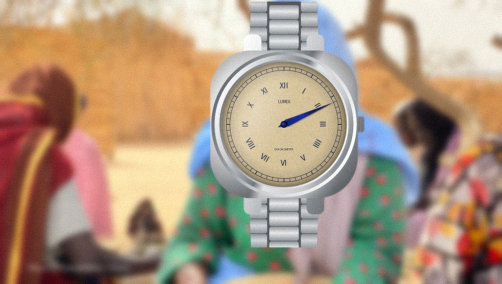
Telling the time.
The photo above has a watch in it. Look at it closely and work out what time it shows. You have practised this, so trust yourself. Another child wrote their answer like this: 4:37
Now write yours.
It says 2:11
